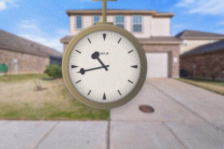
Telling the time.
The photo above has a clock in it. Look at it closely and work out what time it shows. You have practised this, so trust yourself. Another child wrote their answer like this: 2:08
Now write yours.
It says 10:43
